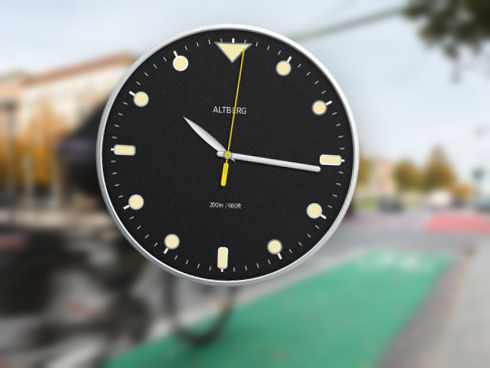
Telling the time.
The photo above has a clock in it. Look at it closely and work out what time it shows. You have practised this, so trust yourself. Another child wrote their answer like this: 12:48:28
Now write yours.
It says 10:16:01
